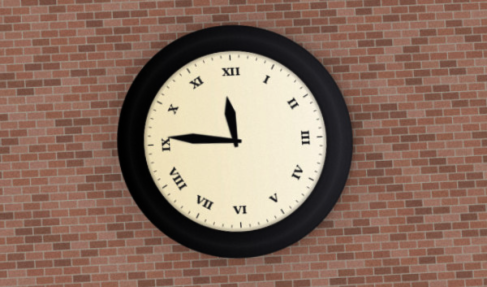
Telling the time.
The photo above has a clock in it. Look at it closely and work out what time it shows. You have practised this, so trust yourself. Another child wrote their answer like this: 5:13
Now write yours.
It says 11:46
